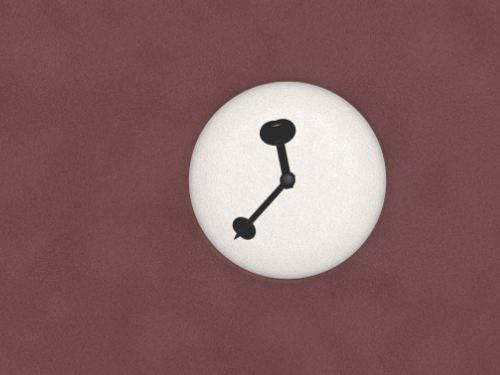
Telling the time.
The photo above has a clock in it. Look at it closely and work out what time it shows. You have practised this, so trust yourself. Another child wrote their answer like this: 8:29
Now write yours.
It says 11:37
